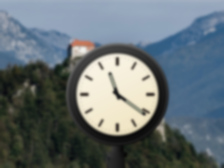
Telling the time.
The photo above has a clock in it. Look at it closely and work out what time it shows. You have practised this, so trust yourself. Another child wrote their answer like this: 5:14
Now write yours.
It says 11:21
